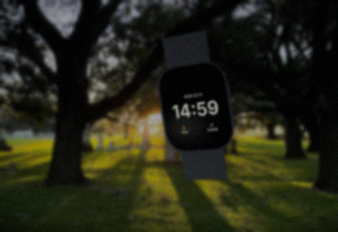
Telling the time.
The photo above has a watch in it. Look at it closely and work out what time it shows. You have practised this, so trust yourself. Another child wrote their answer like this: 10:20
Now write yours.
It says 14:59
